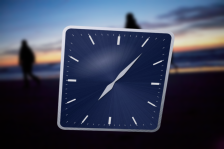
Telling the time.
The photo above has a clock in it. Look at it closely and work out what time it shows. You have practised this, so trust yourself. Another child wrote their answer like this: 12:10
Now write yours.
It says 7:06
